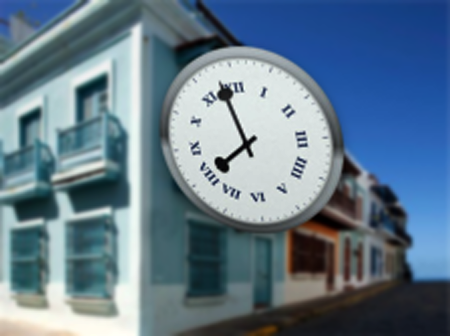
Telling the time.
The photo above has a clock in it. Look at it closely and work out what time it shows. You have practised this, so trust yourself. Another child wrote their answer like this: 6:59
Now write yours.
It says 7:58
